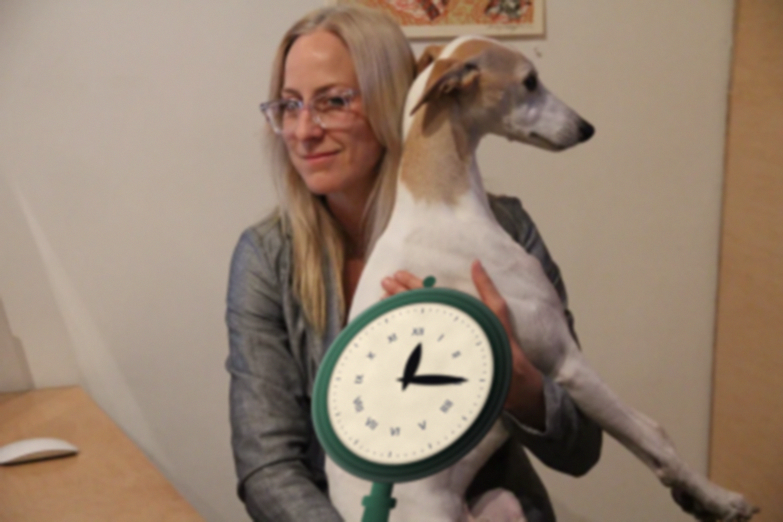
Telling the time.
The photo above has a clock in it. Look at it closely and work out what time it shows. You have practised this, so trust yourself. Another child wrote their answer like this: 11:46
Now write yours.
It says 12:15
